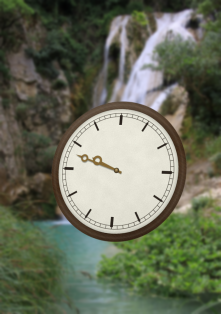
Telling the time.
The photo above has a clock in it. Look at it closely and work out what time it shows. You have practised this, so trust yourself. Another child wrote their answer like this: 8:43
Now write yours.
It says 9:48
